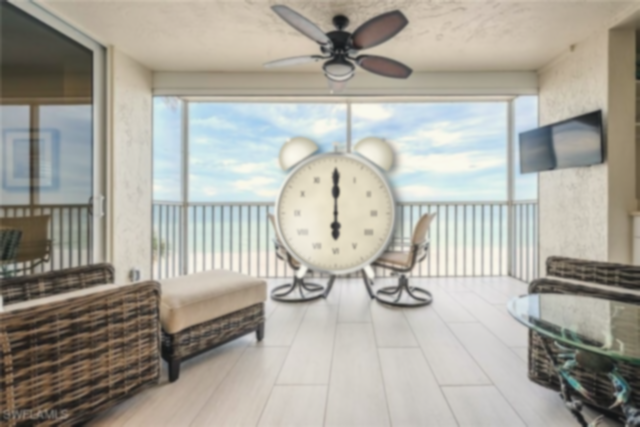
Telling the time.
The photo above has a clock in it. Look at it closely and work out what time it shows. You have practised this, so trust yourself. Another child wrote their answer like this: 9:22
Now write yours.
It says 6:00
